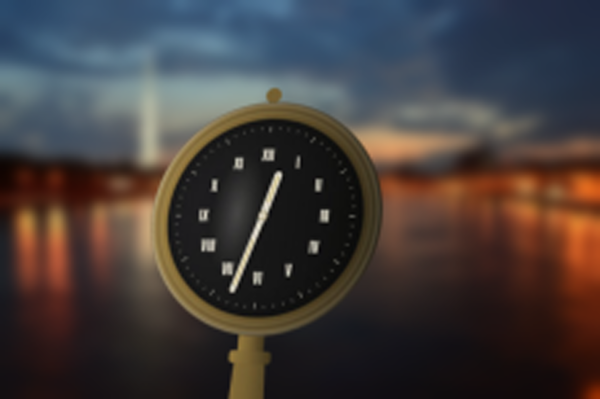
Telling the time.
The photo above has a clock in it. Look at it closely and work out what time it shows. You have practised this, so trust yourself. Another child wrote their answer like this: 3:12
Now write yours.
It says 12:33
